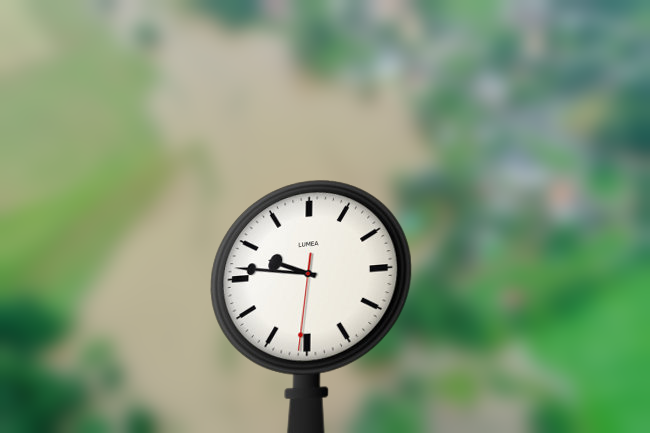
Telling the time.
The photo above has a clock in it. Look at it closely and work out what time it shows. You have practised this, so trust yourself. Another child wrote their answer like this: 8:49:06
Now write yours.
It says 9:46:31
